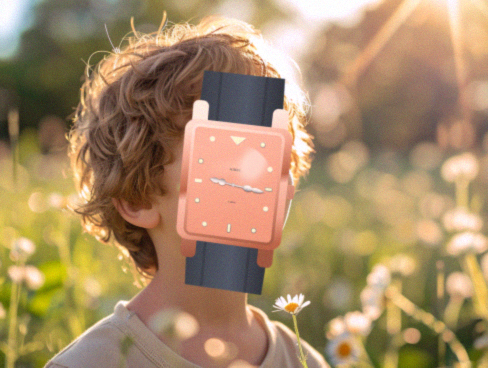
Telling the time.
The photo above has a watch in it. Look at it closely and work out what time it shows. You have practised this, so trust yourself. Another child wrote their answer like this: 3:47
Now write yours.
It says 9:16
